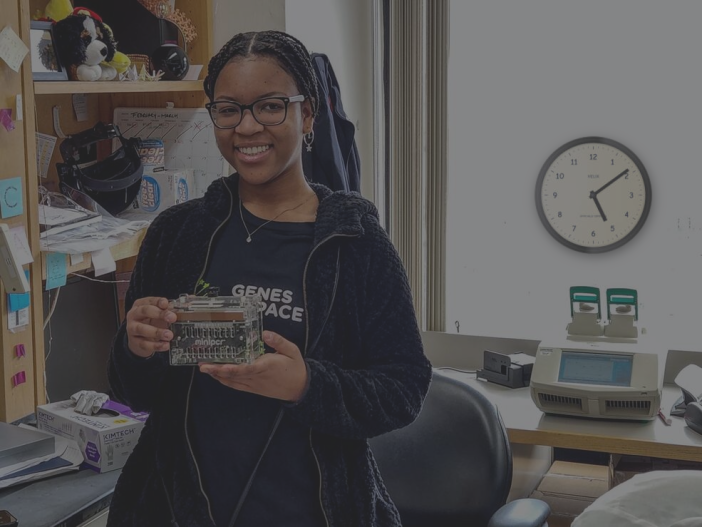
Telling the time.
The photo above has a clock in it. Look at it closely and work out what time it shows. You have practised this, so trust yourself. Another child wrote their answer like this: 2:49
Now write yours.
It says 5:09
